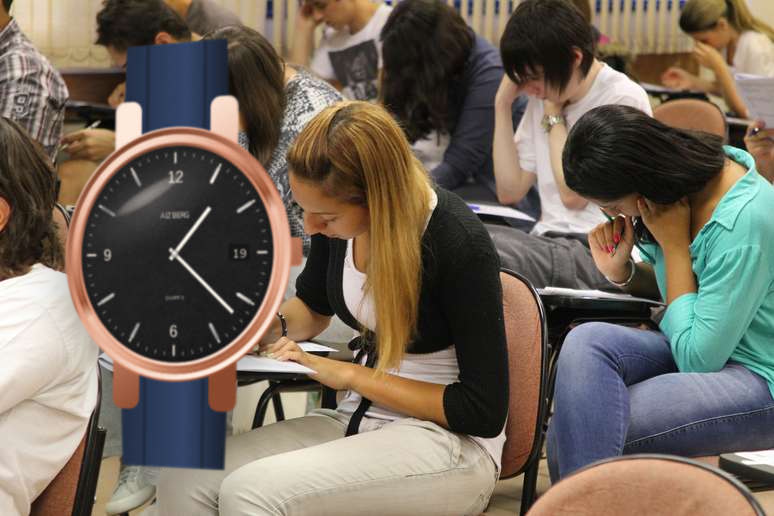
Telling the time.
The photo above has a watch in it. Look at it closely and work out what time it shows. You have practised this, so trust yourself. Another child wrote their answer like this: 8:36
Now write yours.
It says 1:22
